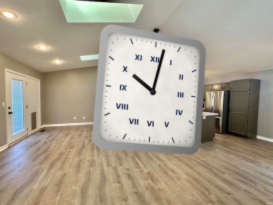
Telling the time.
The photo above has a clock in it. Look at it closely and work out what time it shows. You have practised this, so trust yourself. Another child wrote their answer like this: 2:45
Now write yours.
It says 10:02
